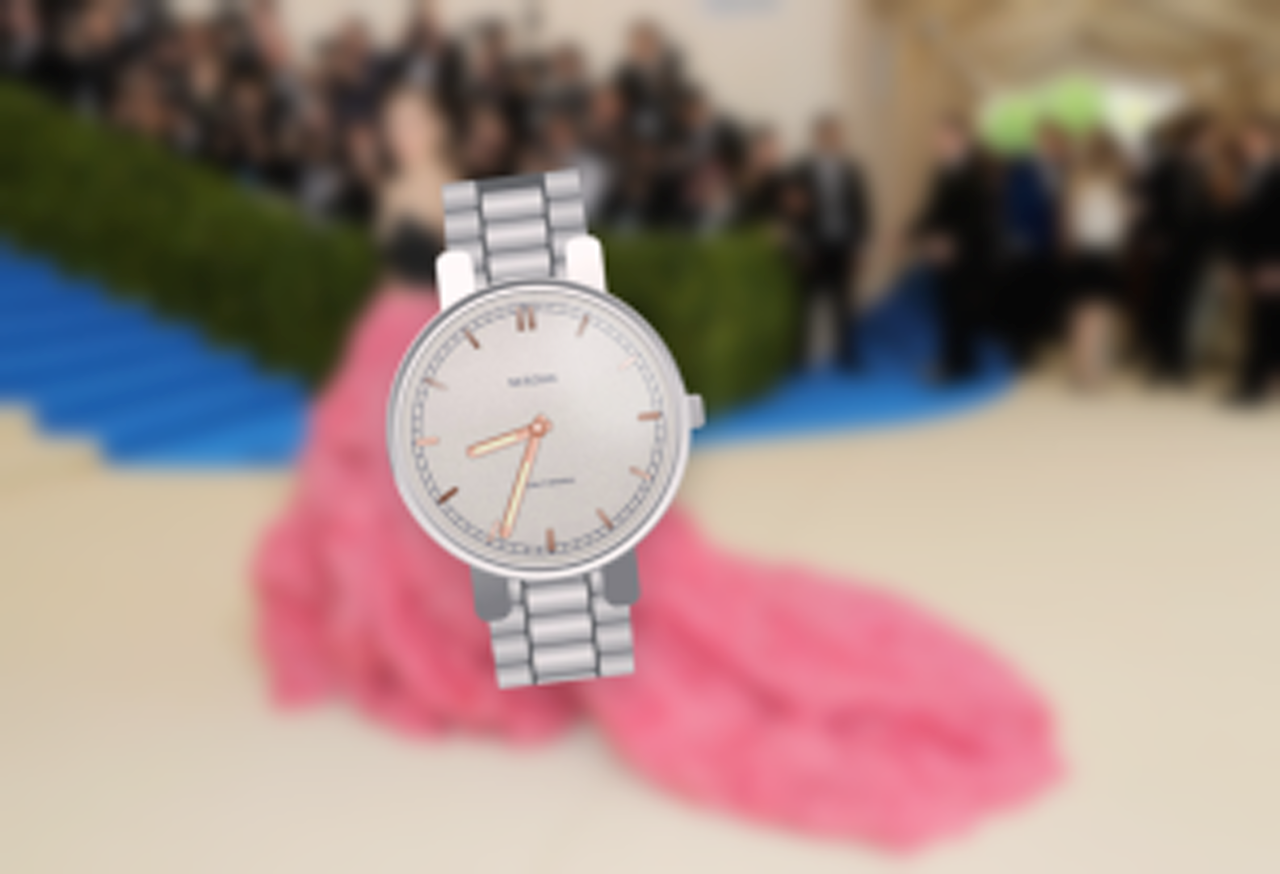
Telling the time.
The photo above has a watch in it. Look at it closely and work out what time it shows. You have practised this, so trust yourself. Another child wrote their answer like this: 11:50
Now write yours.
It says 8:34
